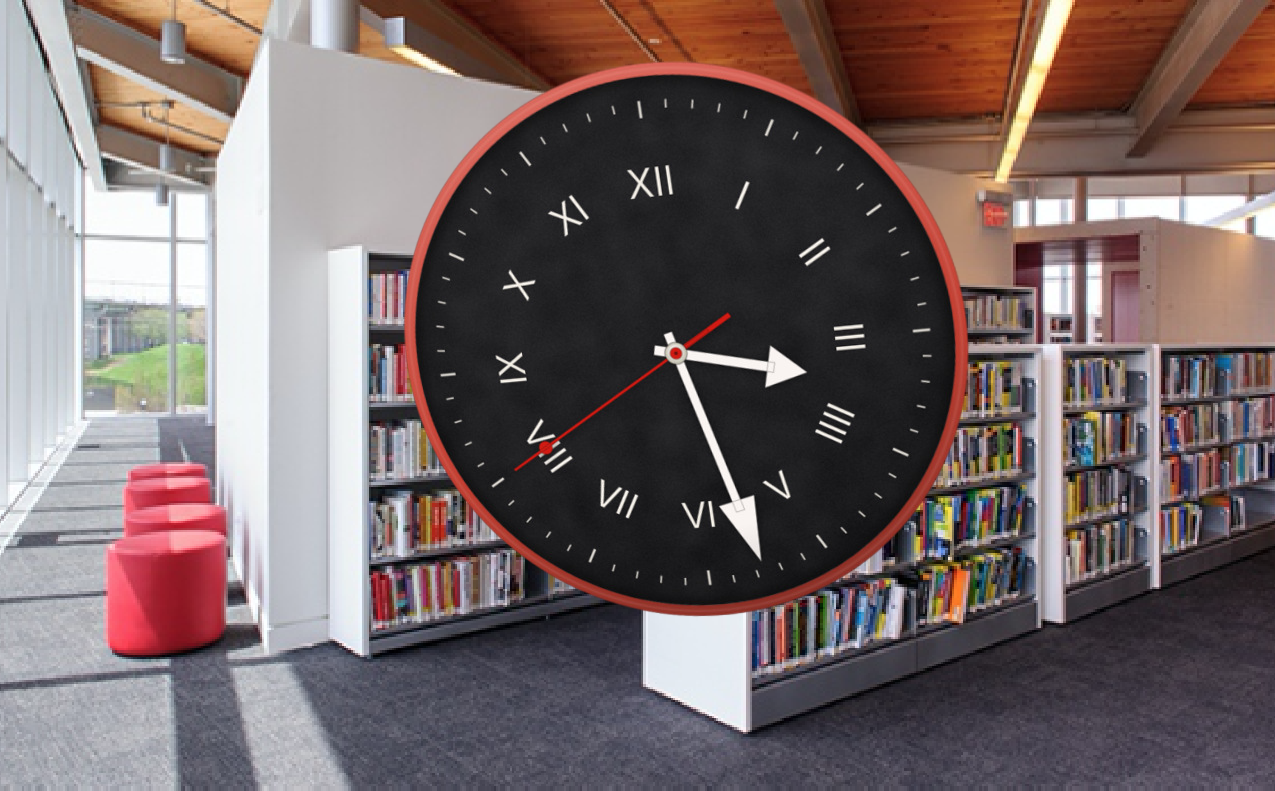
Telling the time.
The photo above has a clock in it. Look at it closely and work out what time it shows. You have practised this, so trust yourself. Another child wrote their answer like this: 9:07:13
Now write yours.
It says 3:27:40
